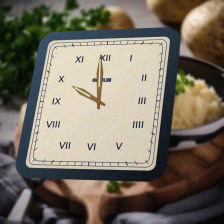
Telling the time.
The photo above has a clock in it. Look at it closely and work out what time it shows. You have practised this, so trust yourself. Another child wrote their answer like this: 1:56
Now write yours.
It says 9:59
